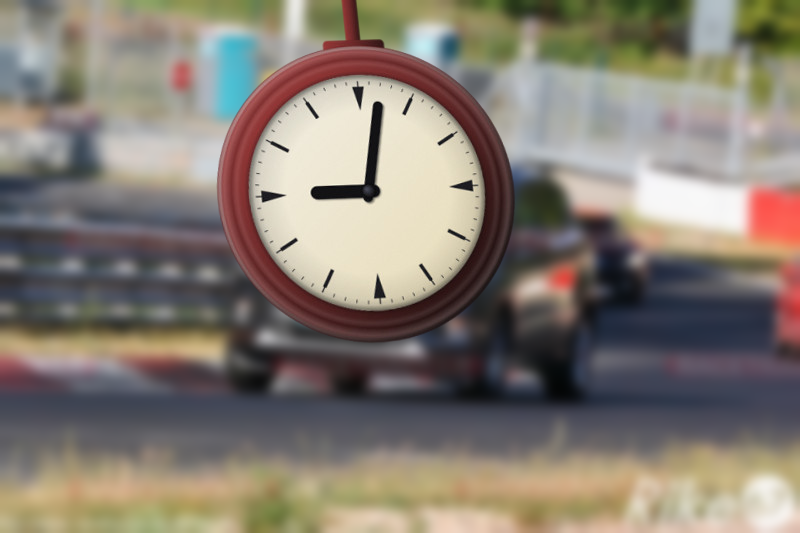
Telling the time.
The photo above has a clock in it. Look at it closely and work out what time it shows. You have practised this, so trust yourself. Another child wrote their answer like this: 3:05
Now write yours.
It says 9:02
